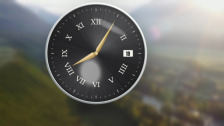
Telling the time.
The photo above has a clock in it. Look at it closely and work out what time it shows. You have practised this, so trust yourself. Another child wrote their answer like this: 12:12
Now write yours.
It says 8:05
